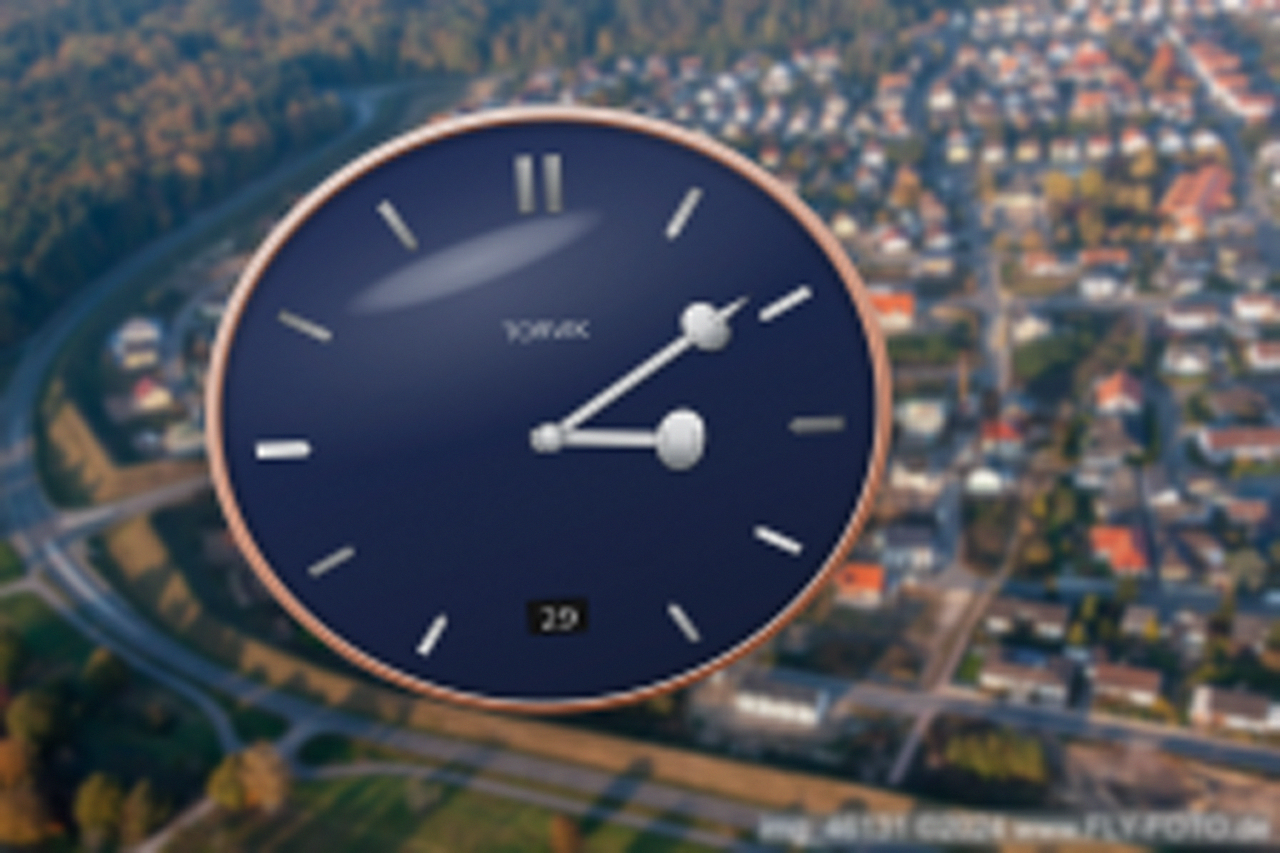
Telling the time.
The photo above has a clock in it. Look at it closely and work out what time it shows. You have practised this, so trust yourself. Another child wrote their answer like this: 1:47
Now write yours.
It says 3:09
